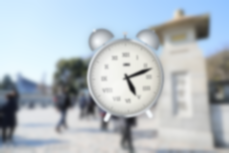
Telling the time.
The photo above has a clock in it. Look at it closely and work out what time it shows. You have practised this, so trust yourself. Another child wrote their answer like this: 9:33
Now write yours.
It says 5:12
